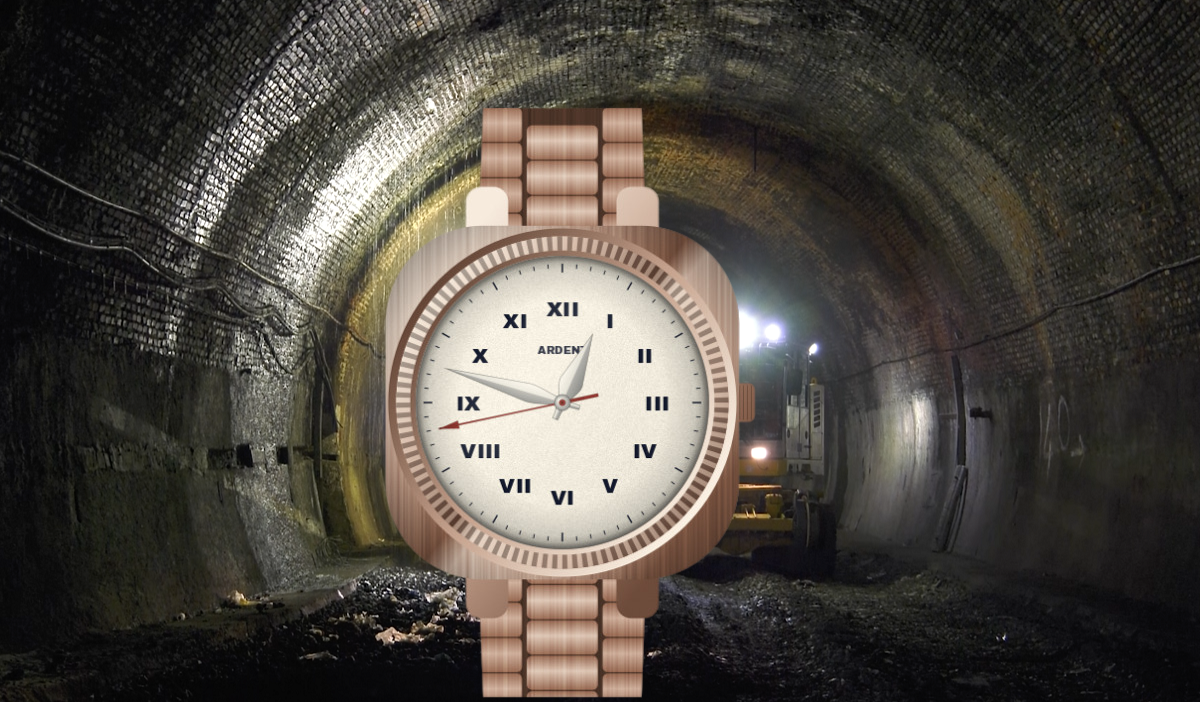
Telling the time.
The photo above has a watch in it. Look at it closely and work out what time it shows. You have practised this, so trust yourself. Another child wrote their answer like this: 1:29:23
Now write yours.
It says 12:47:43
